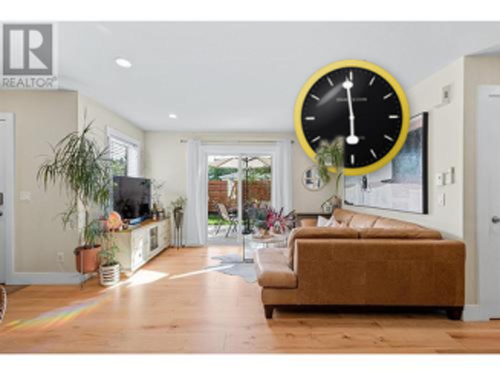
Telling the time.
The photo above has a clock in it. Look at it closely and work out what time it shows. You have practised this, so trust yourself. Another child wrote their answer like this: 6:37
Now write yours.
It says 5:59
